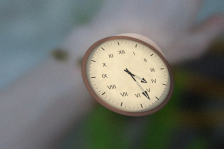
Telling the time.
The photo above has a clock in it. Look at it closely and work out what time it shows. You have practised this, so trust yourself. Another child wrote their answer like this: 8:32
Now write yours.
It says 4:27
